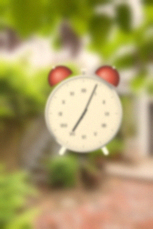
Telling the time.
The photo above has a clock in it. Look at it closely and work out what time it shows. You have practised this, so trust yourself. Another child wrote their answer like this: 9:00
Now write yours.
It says 7:04
